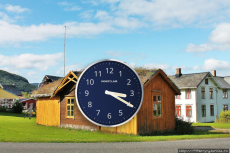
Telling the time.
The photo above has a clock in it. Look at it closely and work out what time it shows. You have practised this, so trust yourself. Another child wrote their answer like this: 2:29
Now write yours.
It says 3:20
